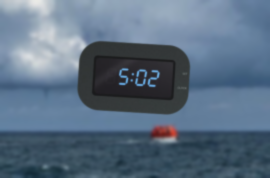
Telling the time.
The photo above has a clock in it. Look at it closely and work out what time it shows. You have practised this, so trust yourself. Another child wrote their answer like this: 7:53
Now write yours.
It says 5:02
